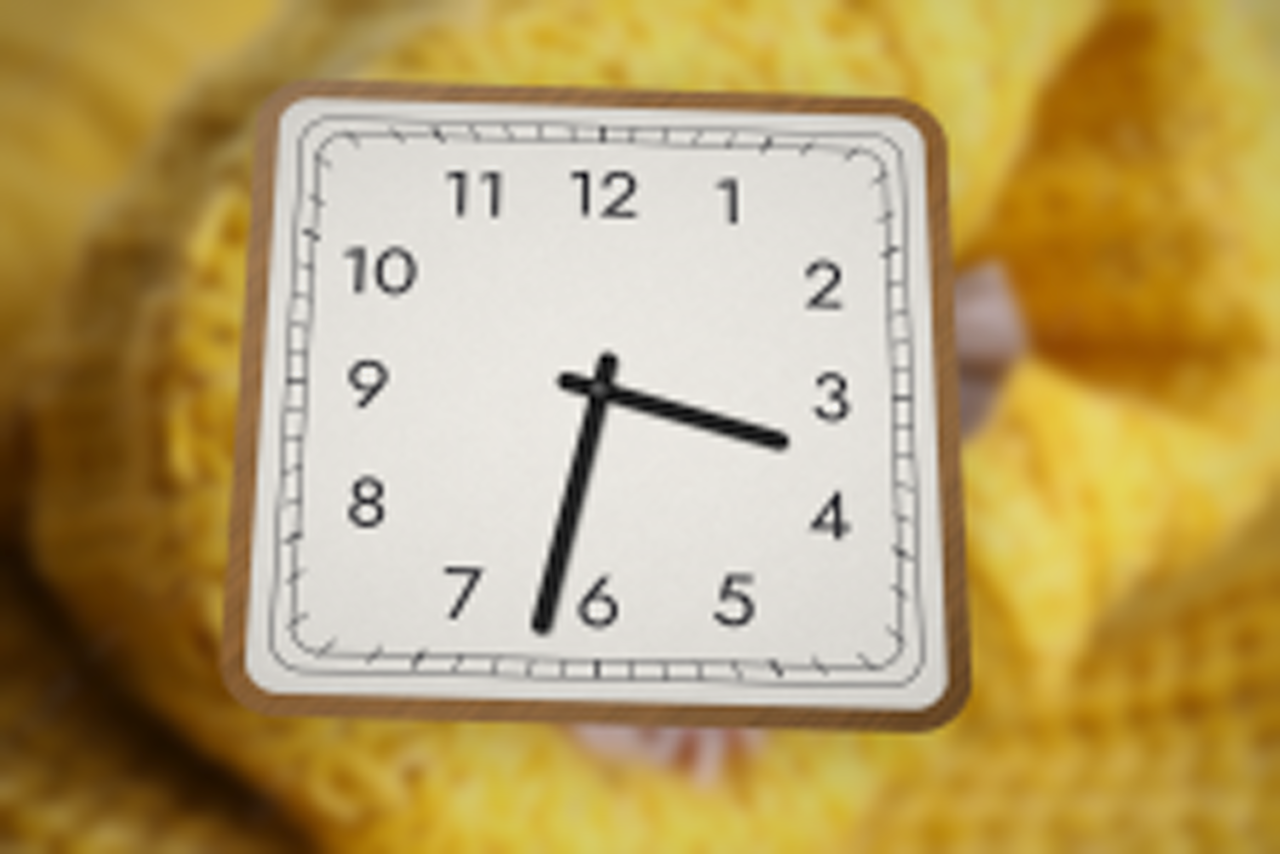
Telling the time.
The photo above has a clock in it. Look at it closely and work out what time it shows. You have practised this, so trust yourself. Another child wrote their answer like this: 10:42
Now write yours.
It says 3:32
